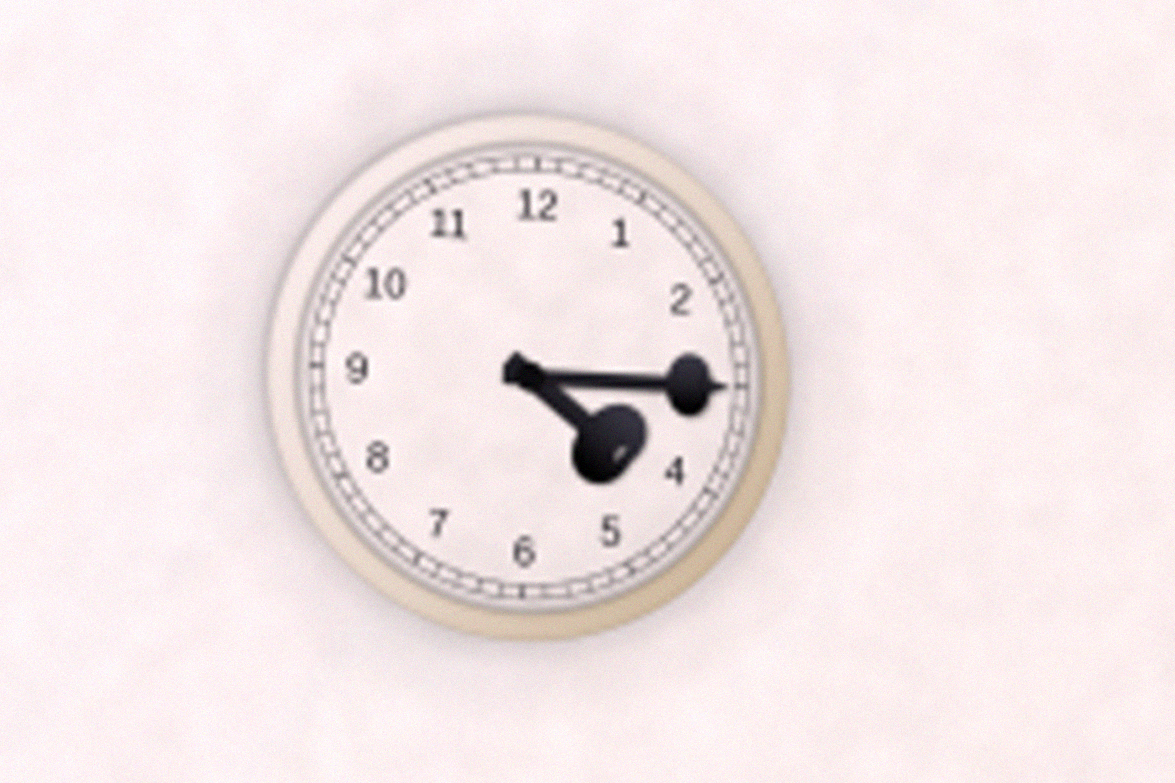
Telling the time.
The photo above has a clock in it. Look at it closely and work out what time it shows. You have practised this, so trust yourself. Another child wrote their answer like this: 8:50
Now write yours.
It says 4:15
